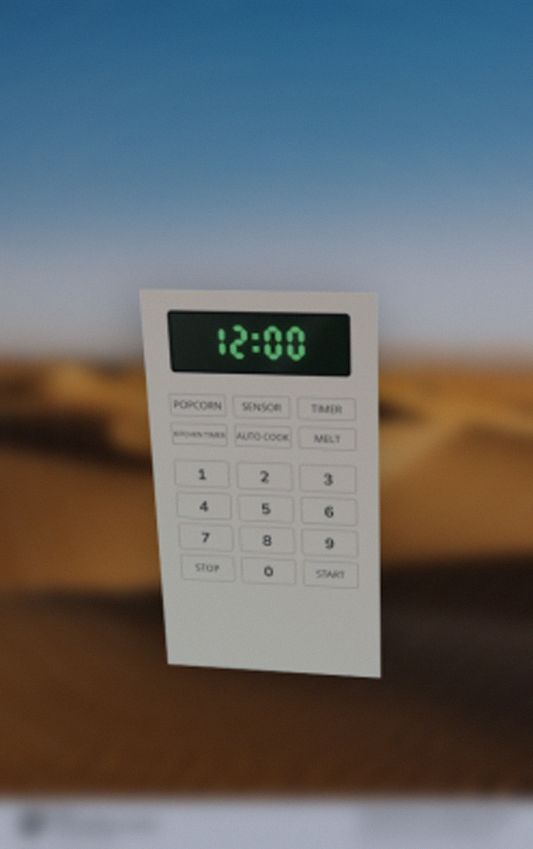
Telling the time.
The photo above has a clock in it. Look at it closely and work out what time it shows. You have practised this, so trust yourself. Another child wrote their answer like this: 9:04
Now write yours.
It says 12:00
